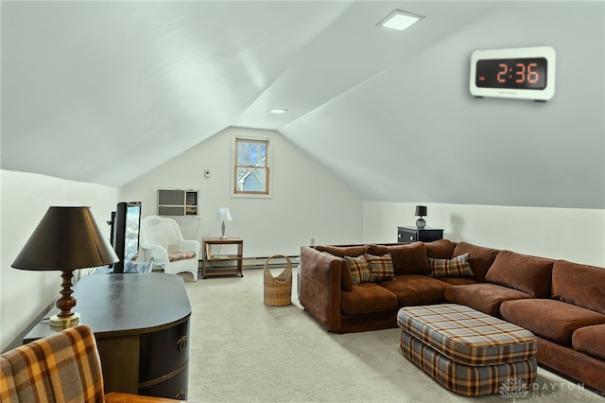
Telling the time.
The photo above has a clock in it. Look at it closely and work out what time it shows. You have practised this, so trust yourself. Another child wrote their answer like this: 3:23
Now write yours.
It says 2:36
